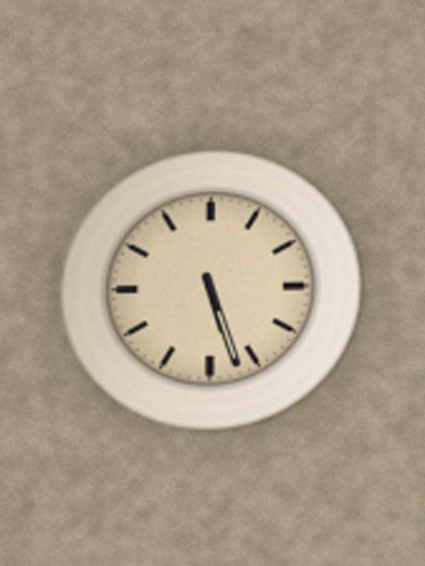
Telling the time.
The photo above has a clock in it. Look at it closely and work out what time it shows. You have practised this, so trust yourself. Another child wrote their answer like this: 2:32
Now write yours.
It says 5:27
